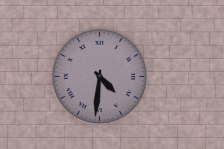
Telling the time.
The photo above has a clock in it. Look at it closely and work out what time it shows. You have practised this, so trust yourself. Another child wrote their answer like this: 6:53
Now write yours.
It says 4:31
